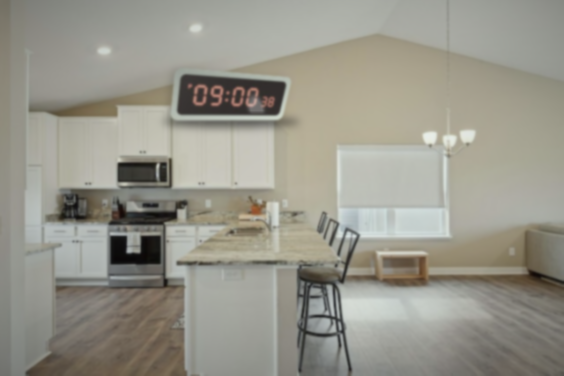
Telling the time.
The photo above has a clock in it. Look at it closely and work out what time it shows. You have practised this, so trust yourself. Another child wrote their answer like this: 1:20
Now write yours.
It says 9:00
